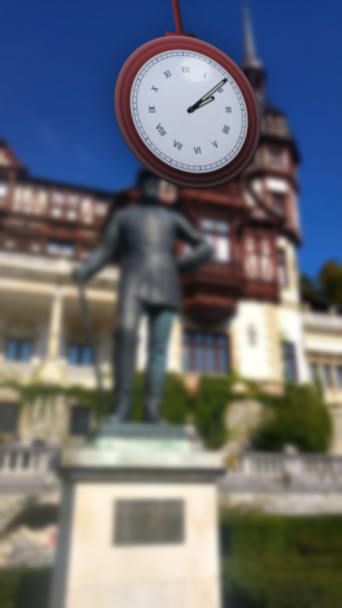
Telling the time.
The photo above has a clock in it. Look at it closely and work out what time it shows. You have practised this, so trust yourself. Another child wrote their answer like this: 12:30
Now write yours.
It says 2:09
